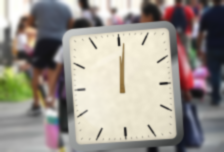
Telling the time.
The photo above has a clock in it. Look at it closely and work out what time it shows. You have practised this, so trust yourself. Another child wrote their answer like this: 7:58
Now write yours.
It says 12:01
